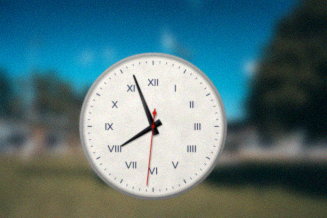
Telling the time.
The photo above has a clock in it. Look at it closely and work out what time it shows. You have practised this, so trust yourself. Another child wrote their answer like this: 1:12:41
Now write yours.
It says 7:56:31
